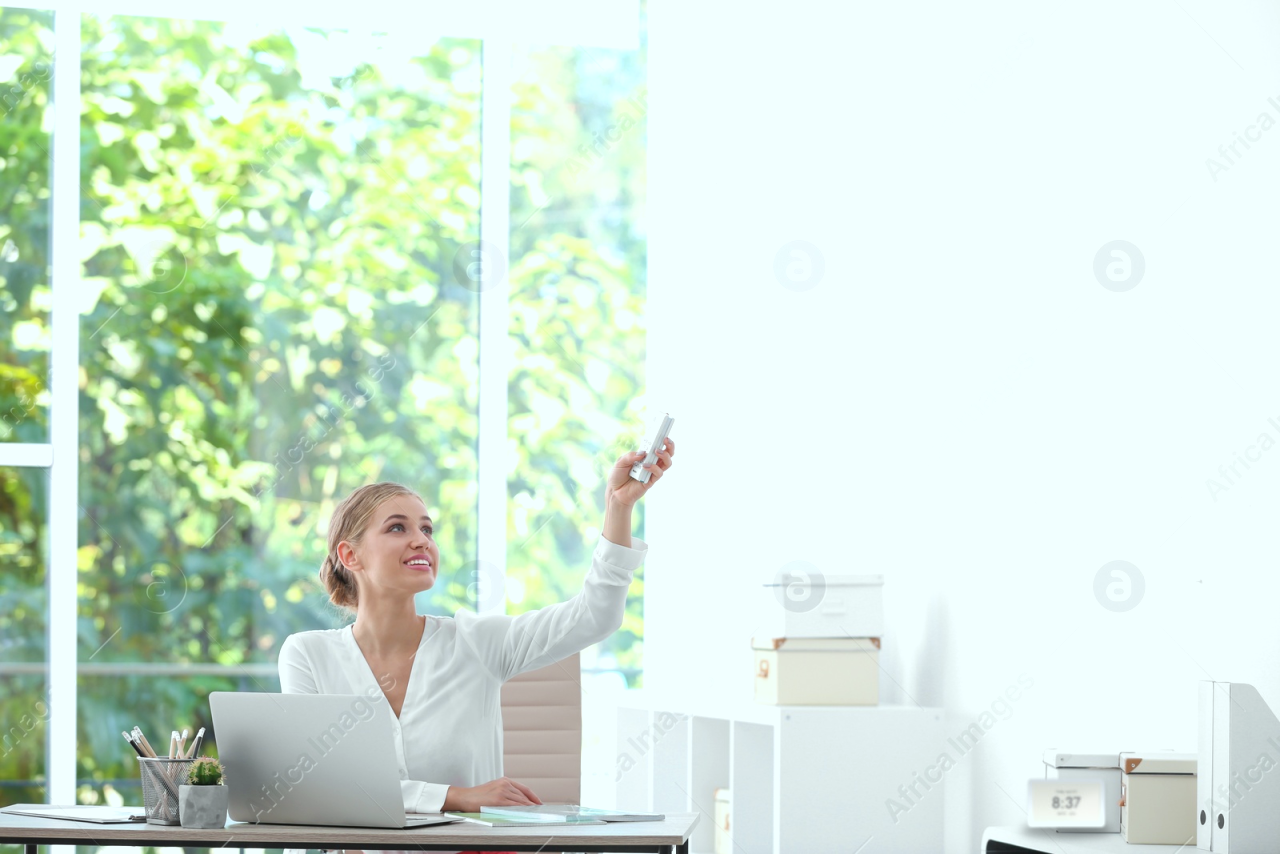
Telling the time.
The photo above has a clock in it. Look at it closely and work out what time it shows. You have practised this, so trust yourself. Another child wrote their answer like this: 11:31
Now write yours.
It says 8:37
